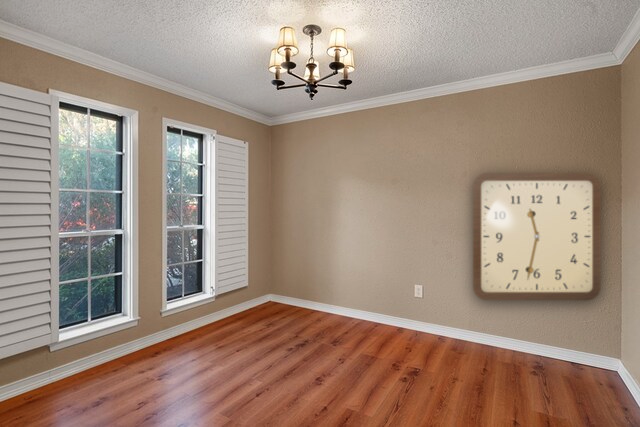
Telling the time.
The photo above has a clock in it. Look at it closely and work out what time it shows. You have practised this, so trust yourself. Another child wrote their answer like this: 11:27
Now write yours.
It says 11:32
